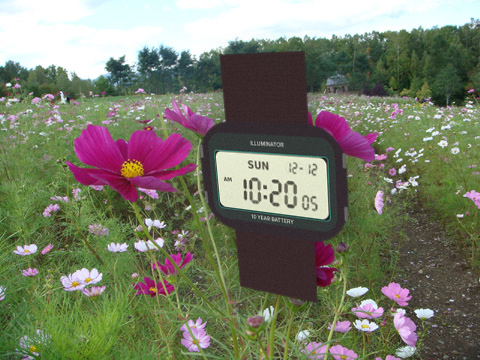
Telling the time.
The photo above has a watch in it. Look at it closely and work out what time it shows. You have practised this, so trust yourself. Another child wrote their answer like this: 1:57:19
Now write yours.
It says 10:20:05
